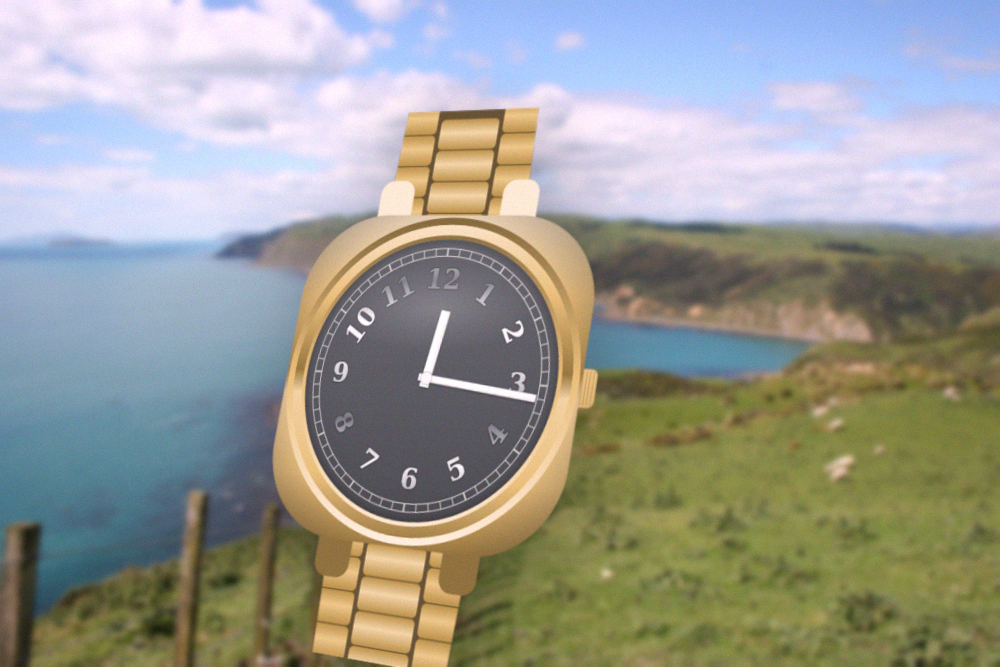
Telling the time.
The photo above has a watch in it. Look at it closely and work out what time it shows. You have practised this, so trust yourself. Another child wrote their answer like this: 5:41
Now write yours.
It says 12:16
